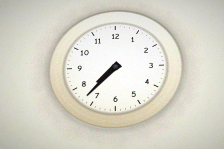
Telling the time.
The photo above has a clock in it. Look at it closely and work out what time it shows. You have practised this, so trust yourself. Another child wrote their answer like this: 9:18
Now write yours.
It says 7:37
